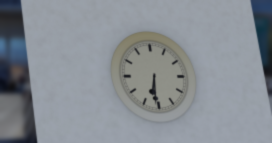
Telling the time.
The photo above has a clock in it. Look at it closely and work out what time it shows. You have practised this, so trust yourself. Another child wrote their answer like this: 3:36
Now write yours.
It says 6:31
